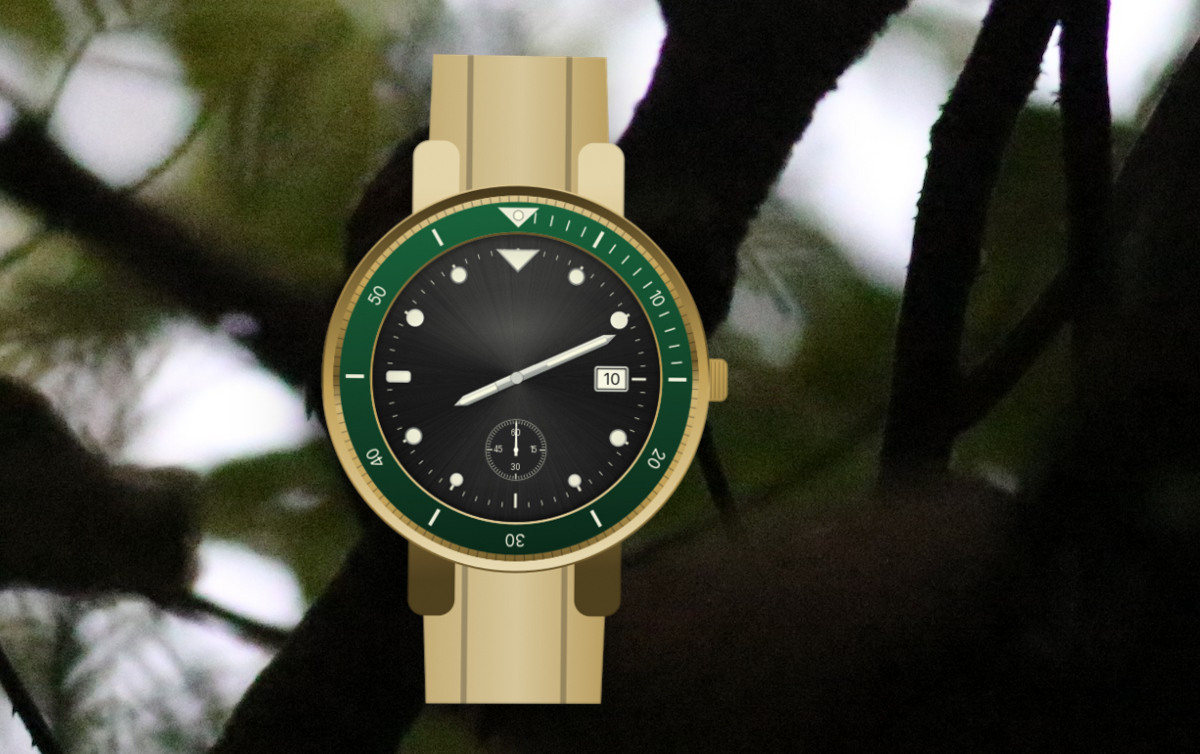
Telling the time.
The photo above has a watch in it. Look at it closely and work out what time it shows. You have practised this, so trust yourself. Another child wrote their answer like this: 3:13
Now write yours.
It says 8:11
